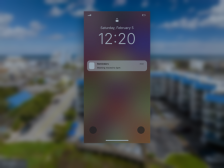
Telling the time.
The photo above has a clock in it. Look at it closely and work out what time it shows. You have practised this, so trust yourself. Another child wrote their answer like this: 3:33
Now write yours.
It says 12:20
